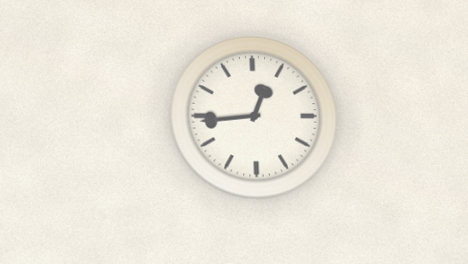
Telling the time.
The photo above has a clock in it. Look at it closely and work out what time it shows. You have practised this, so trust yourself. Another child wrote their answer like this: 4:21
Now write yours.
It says 12:44
